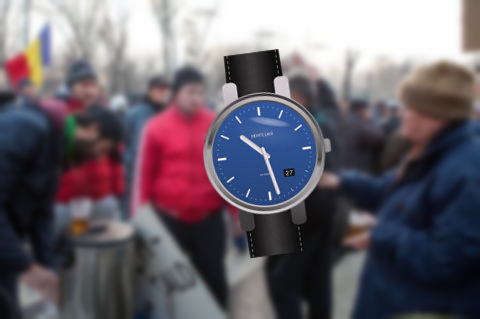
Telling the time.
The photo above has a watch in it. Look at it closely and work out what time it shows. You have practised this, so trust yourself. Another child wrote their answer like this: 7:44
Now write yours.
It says 10:28
